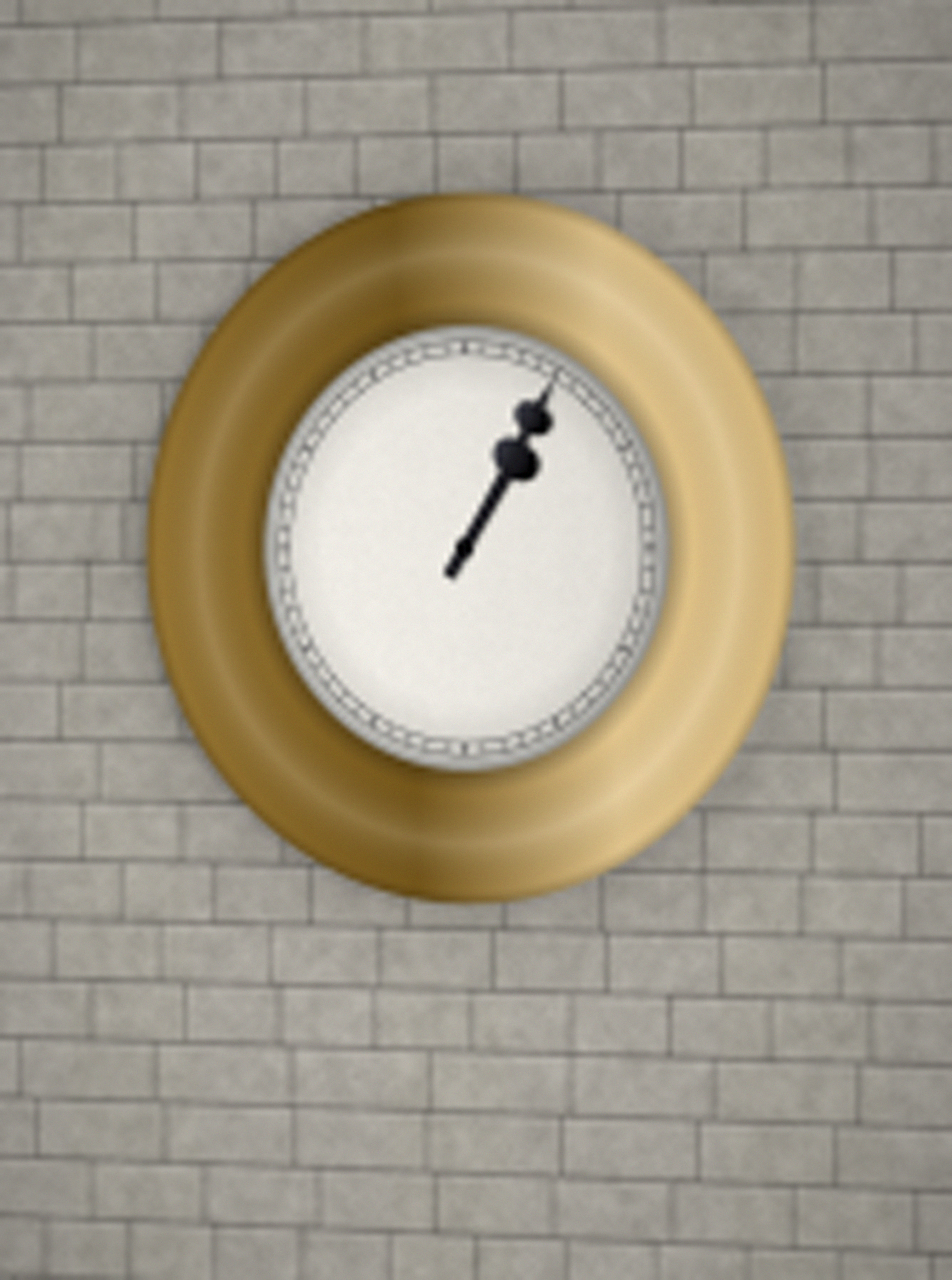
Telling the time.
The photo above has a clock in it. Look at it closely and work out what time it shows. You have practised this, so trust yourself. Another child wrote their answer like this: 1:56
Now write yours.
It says 1:05
